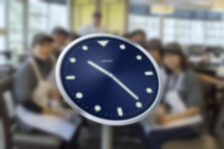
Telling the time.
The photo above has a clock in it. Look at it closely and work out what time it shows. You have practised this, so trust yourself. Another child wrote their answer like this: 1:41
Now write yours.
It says 10:24
